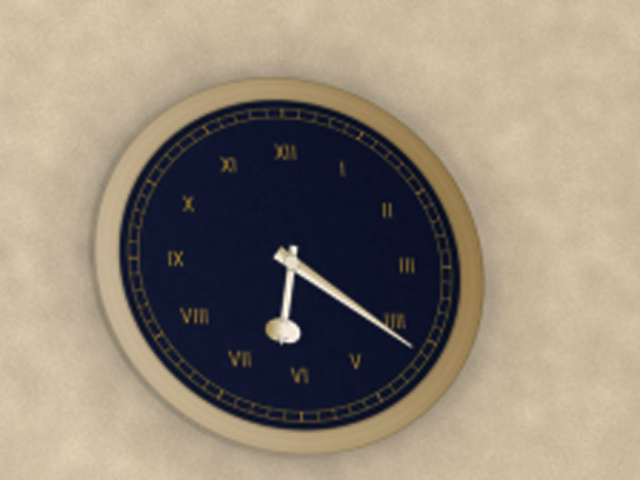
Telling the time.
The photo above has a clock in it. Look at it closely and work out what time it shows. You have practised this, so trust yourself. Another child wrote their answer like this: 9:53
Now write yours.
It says 6:21
